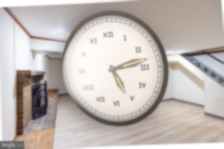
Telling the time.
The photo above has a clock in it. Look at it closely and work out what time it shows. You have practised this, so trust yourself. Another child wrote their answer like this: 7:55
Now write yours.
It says 5:13
